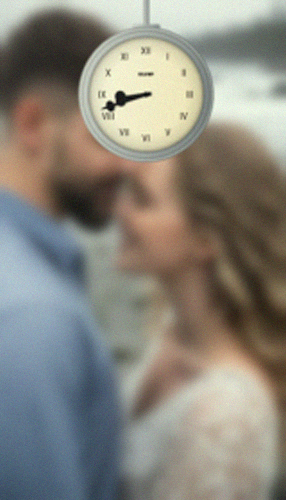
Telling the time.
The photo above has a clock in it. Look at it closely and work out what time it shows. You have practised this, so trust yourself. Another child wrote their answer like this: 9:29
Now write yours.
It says 8:42
